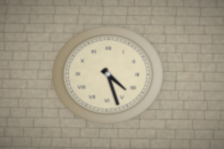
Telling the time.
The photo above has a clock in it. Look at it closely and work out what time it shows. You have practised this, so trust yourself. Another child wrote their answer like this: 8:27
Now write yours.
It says 4:27
